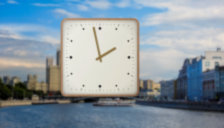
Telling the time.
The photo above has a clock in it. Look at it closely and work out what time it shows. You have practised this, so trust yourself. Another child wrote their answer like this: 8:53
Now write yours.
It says 1:58
